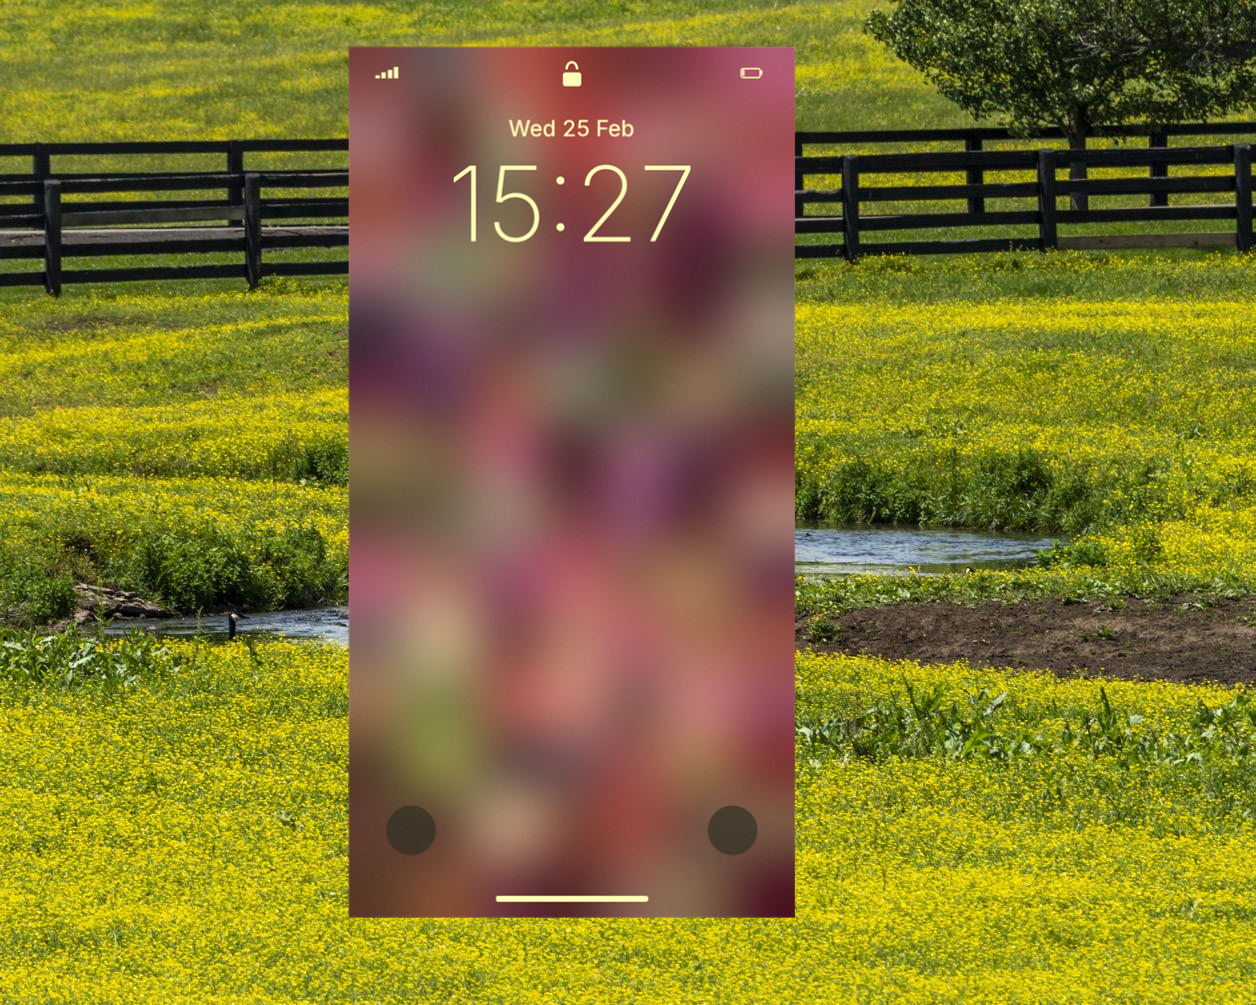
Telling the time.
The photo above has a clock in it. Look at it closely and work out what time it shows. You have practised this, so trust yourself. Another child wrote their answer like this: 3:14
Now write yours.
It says 15:27
